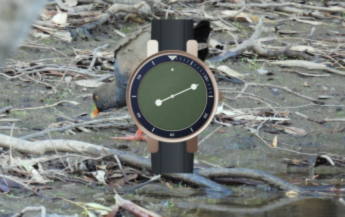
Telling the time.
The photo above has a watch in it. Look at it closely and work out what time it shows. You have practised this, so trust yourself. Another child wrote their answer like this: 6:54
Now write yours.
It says 8:11
